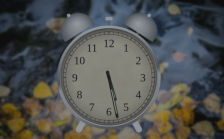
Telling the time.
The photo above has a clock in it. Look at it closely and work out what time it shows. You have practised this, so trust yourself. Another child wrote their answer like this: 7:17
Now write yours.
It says 5:28
